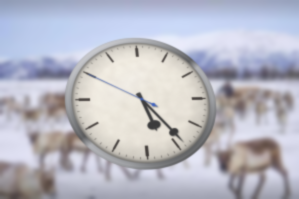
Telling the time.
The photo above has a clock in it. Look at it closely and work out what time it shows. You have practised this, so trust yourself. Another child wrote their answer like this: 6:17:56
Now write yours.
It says 5:23:50
